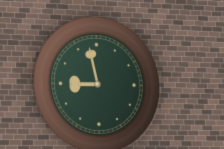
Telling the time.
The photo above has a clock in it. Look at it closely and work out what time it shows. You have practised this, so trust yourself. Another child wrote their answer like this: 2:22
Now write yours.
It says 8:58
